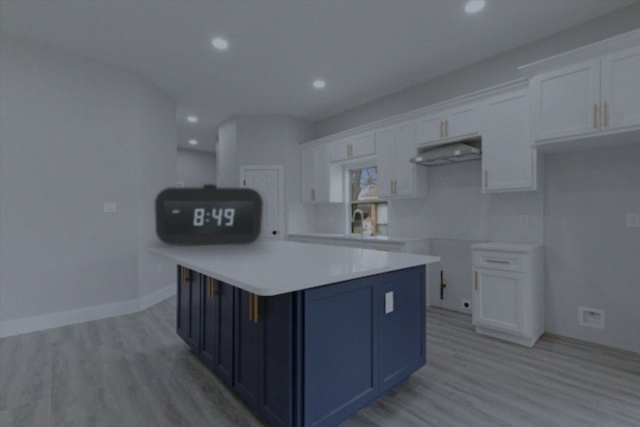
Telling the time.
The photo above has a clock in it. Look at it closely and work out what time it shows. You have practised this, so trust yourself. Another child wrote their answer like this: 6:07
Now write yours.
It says 8:49
